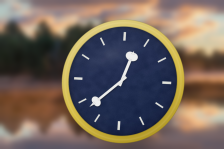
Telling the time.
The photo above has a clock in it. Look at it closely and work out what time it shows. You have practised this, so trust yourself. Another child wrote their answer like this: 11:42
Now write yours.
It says 12:38
